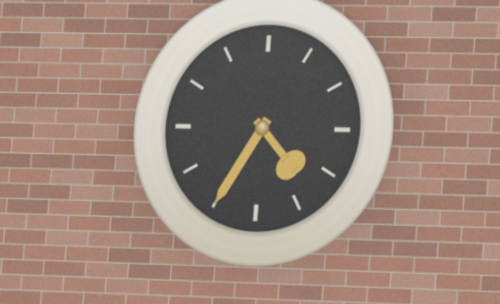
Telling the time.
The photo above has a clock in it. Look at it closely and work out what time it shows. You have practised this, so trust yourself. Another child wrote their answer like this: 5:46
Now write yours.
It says 4:35
